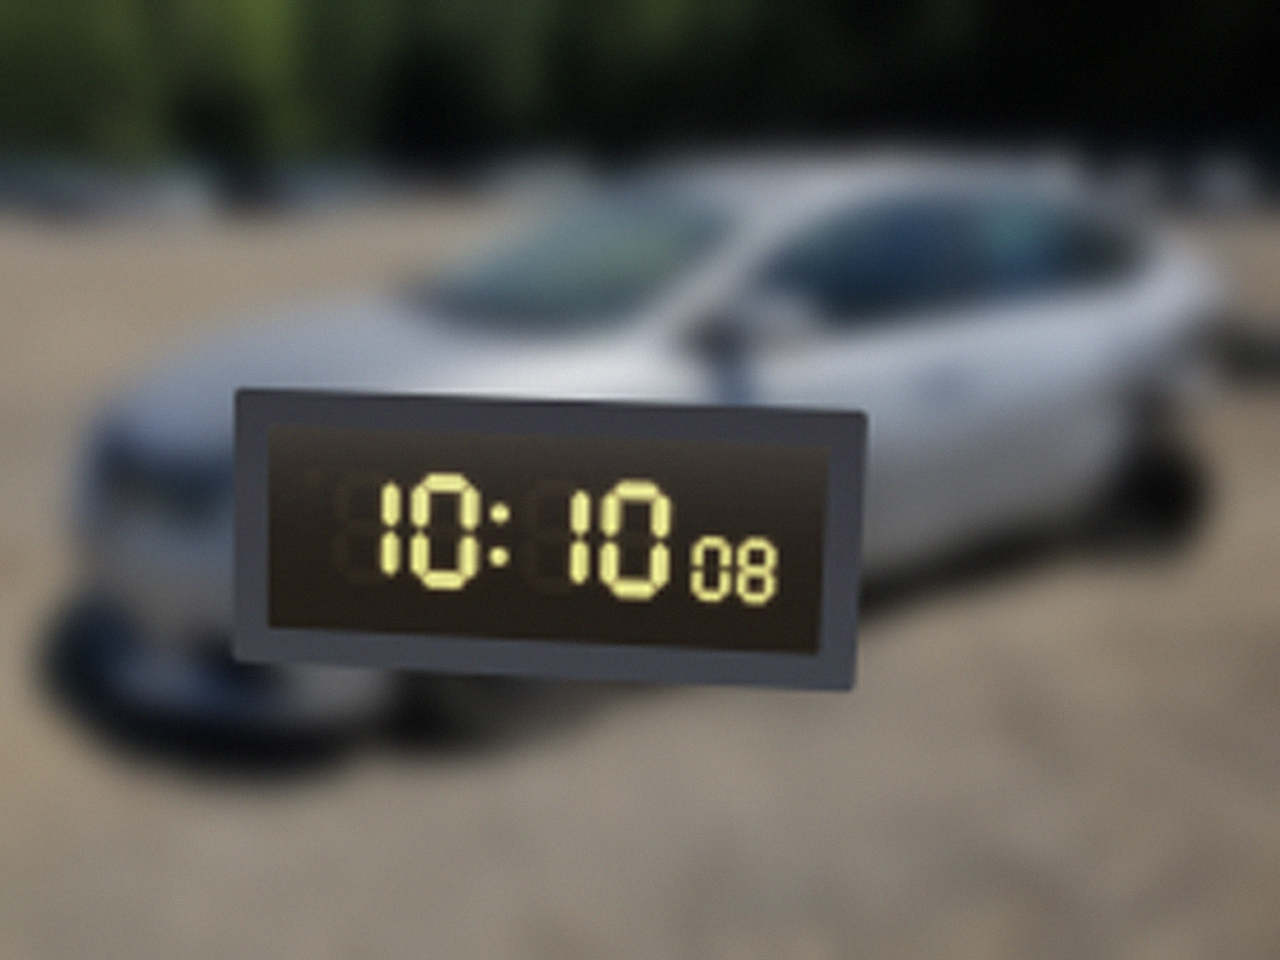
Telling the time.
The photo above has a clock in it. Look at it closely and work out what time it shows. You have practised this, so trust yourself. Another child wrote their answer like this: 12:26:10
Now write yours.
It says 10:10:08
